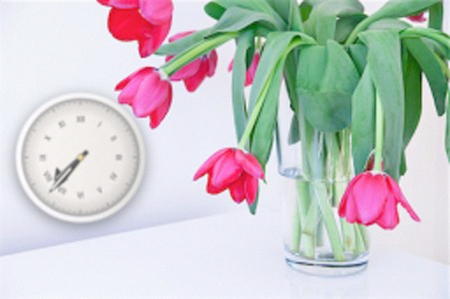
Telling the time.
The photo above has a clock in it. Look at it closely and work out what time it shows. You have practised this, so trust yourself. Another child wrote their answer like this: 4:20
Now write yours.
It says 7:37
